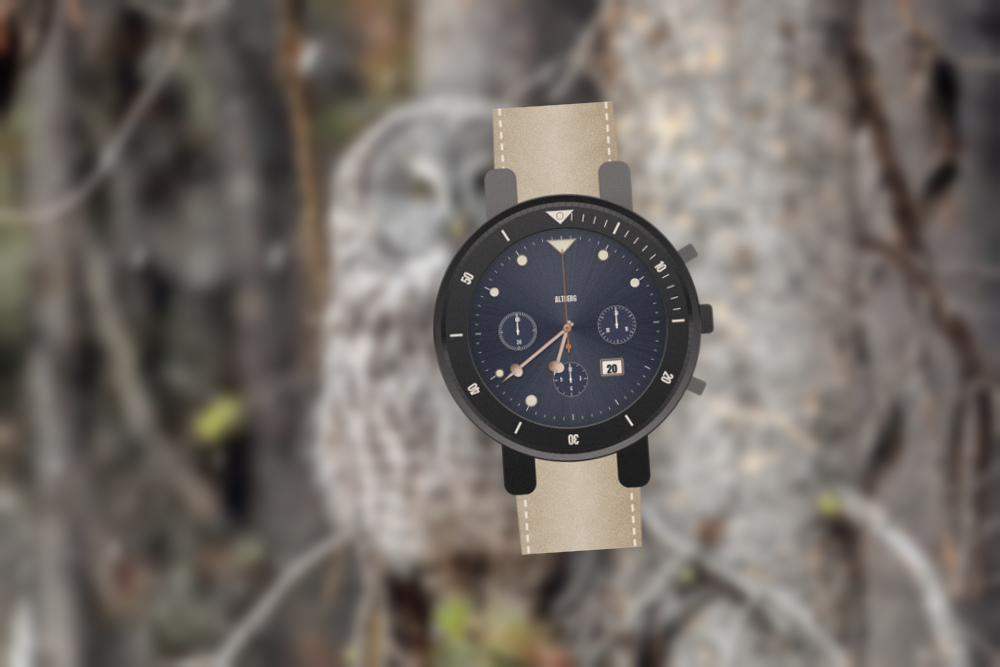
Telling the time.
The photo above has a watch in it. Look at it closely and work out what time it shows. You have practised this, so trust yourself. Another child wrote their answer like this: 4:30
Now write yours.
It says 6:39
